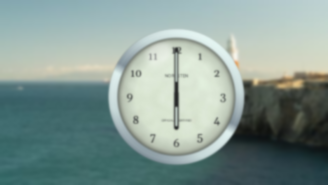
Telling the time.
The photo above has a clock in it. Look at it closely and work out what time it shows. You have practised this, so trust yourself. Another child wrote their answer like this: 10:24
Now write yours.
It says 6:00
